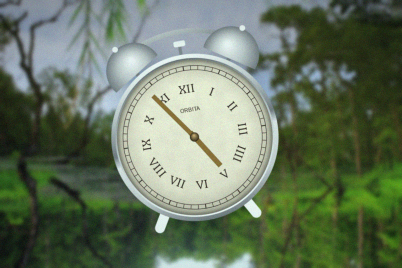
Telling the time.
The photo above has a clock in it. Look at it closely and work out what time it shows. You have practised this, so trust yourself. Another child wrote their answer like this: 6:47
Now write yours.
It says 4:54
